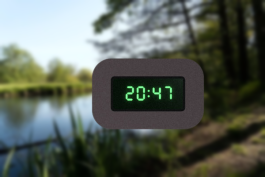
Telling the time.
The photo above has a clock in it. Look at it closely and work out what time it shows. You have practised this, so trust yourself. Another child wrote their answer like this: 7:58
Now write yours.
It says 20:47
